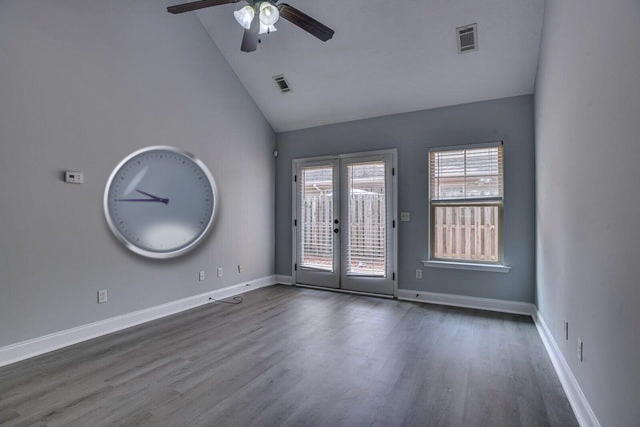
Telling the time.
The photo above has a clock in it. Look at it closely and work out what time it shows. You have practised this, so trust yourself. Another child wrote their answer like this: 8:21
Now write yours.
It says 9:45
